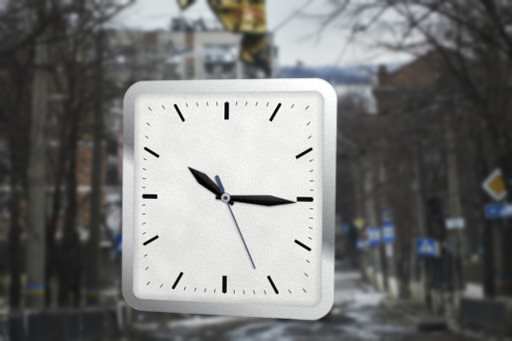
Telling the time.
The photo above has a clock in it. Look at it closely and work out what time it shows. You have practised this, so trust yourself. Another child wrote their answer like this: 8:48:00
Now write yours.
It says 10:15:26
